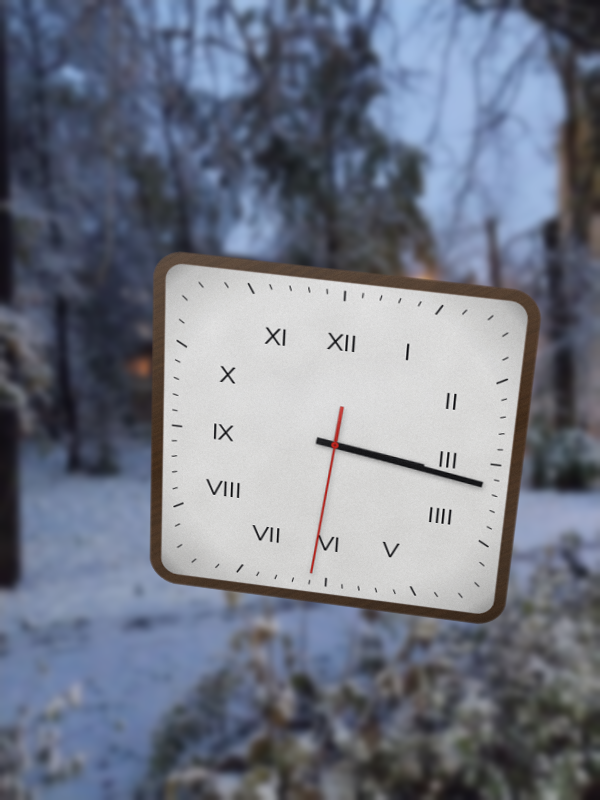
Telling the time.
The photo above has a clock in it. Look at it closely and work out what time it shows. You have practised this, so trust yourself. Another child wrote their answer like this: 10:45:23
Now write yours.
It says 3:16:31
